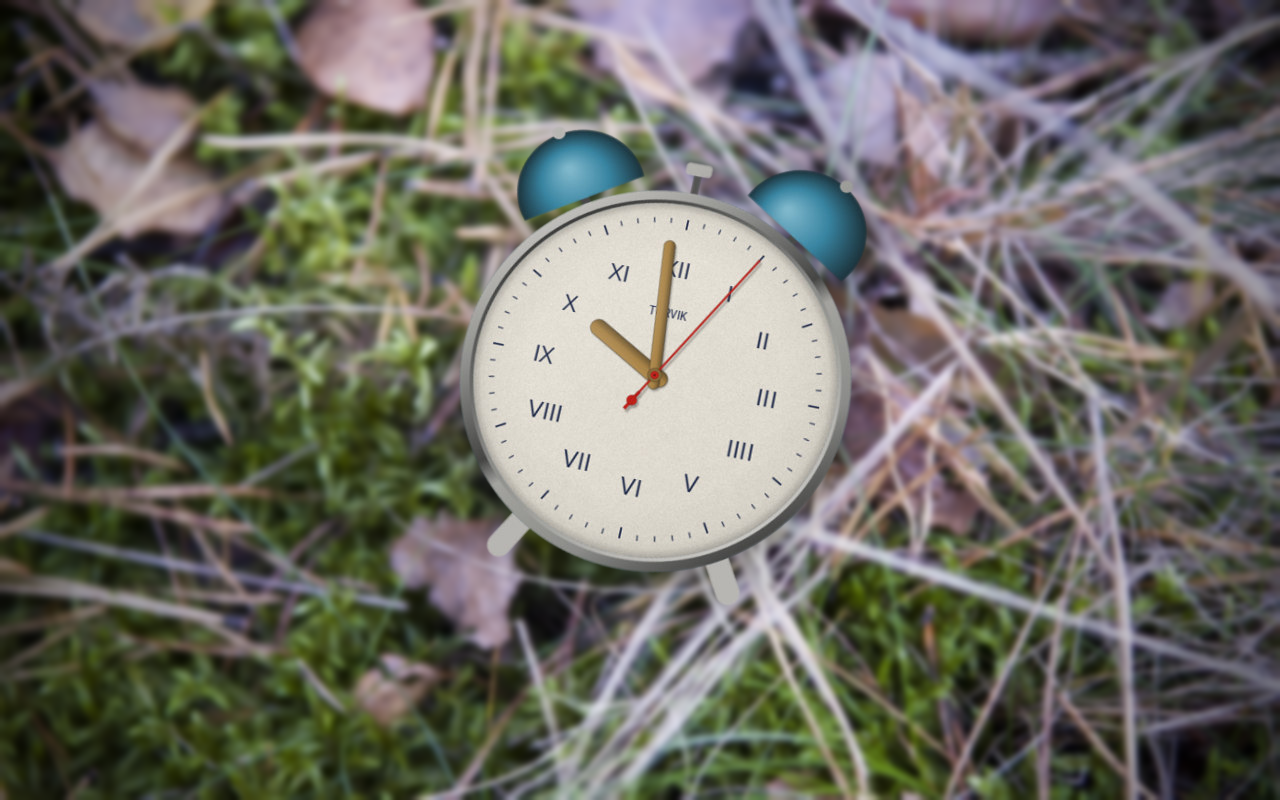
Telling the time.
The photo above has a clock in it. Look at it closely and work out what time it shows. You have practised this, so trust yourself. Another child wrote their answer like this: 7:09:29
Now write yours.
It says 9:59:05
